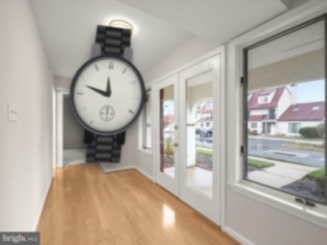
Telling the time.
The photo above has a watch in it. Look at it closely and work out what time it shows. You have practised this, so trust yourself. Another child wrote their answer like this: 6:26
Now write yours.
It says 11:48
